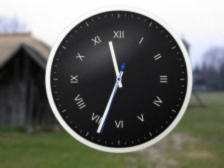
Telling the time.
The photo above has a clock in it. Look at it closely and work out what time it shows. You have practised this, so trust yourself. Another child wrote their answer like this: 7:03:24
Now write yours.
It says 11:33:33
